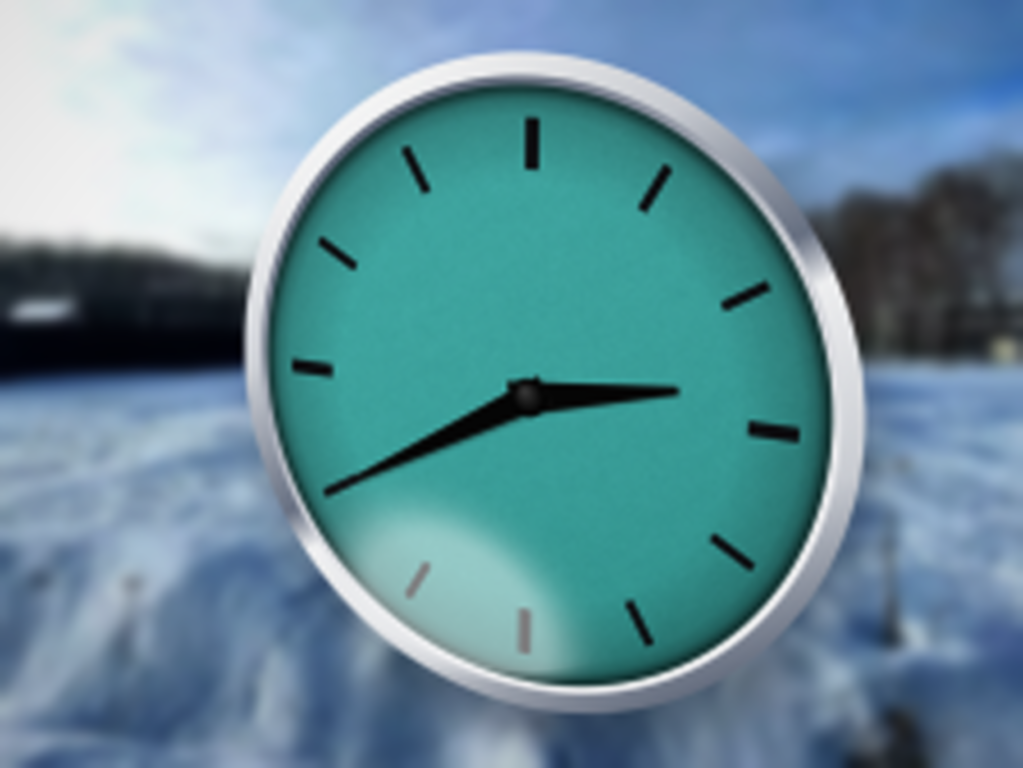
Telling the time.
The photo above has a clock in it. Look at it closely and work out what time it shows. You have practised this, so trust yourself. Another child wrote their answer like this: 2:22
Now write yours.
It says 2:40
